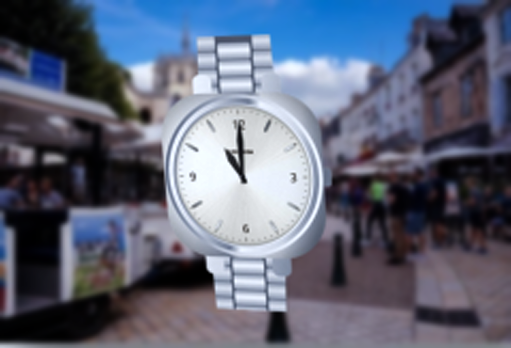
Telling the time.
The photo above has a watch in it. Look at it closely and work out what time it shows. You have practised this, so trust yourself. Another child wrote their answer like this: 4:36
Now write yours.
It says 11:00
